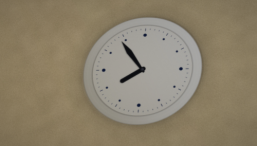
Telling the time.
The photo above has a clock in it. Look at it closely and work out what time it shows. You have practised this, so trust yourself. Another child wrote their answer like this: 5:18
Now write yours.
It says 7:54
